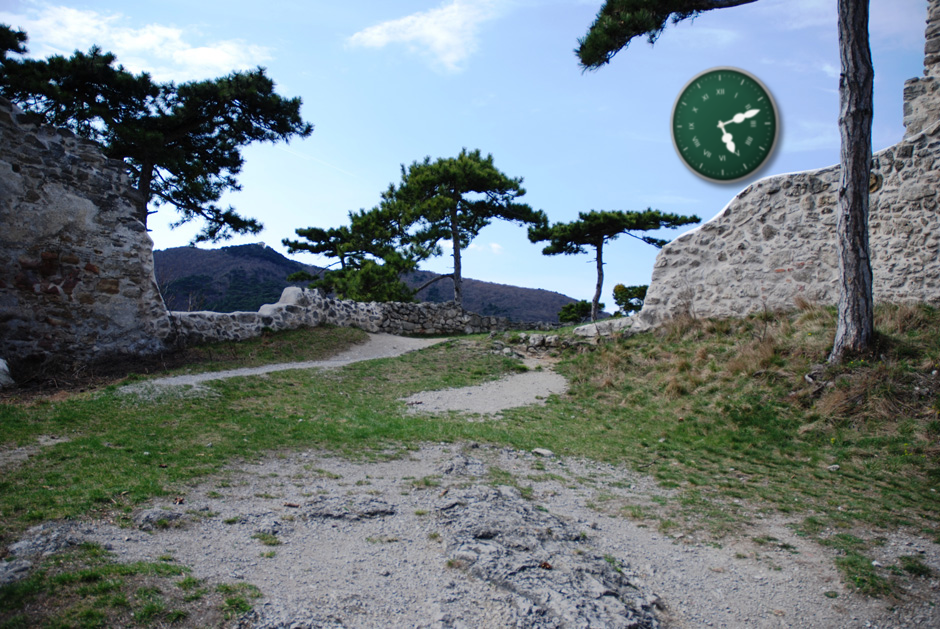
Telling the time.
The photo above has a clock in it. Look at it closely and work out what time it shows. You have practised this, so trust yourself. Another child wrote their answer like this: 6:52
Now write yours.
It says 5:12
